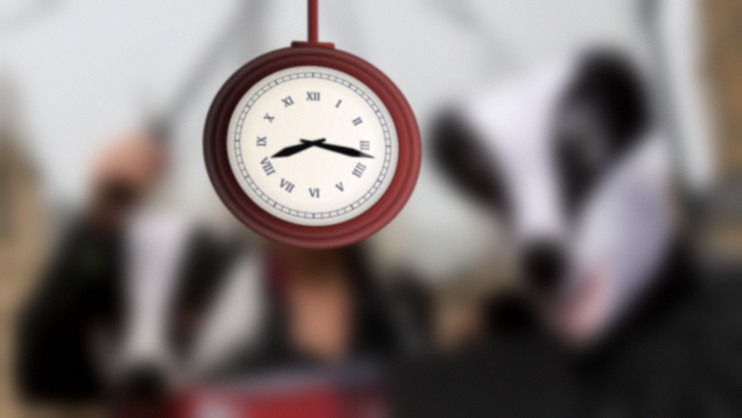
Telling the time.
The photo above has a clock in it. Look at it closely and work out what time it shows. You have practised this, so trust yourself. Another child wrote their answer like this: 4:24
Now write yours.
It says 8:17
